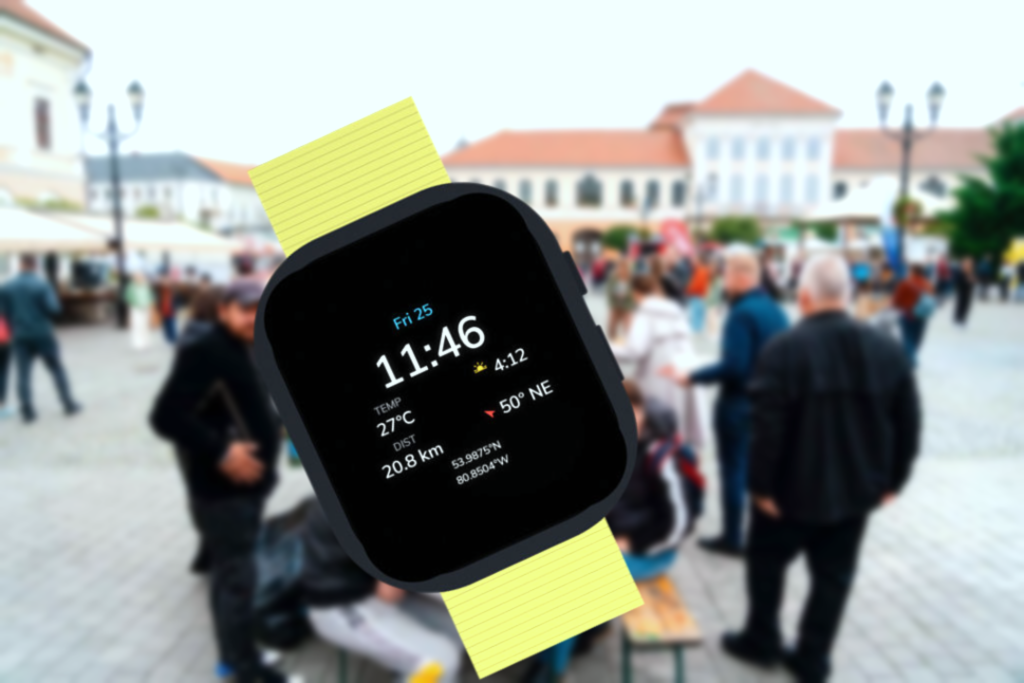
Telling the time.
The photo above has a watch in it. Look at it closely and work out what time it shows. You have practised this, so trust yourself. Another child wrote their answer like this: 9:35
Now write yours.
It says 11:46
